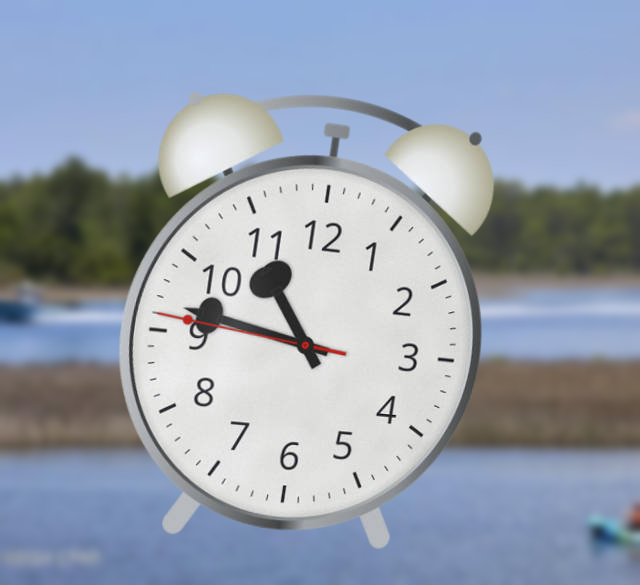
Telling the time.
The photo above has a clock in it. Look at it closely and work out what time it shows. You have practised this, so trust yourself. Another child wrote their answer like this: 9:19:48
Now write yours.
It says 10:46:46
